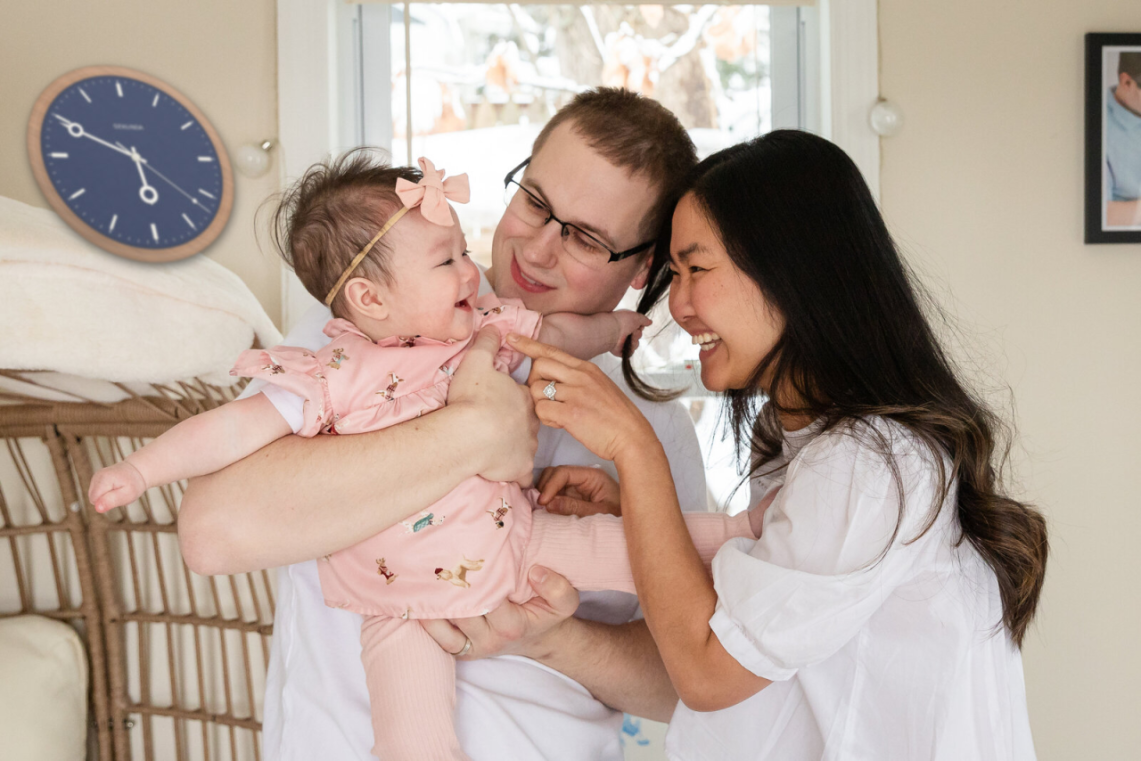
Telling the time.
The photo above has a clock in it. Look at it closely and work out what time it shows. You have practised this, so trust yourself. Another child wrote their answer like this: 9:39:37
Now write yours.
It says 5:49:22
